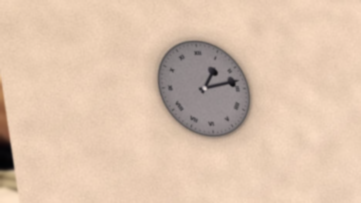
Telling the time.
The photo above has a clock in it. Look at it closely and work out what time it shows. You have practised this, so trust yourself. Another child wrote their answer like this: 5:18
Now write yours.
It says 1:13
